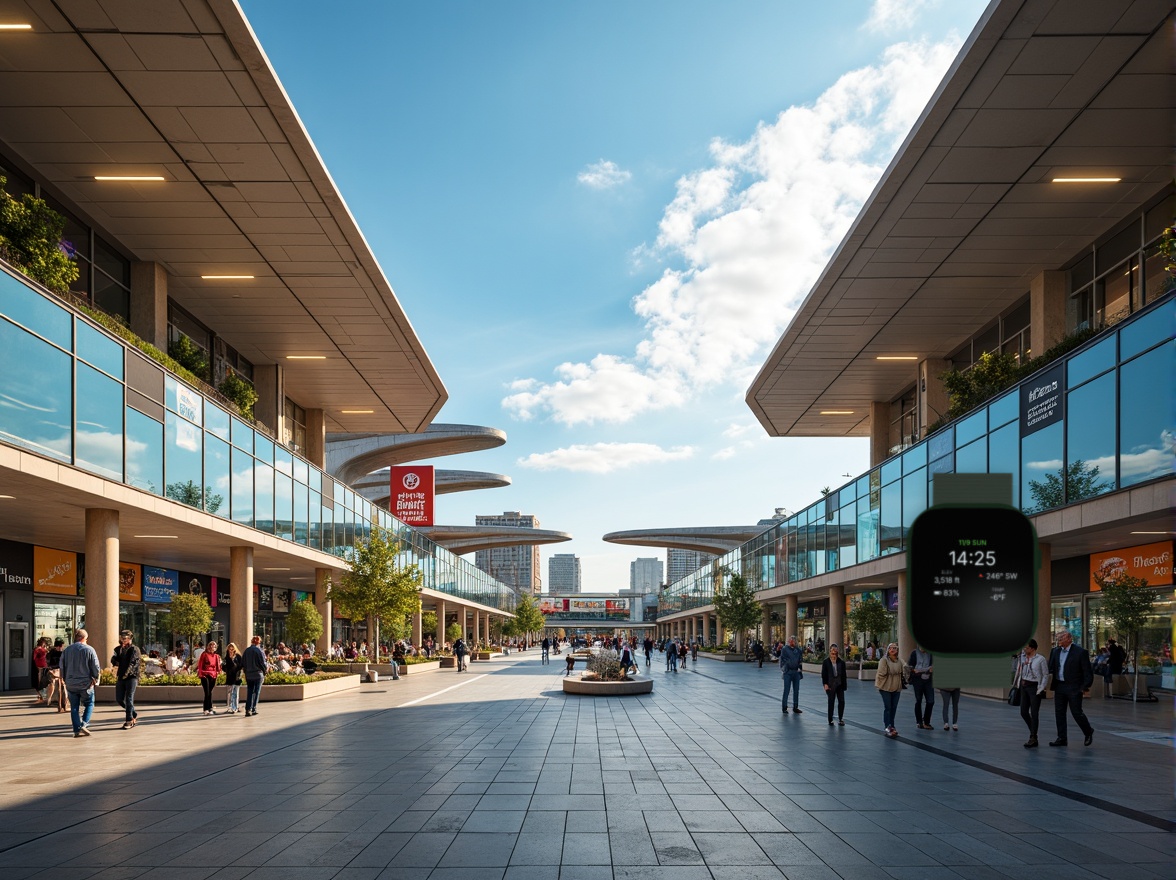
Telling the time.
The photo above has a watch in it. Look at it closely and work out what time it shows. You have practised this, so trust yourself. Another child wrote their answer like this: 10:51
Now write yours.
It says 14:25
